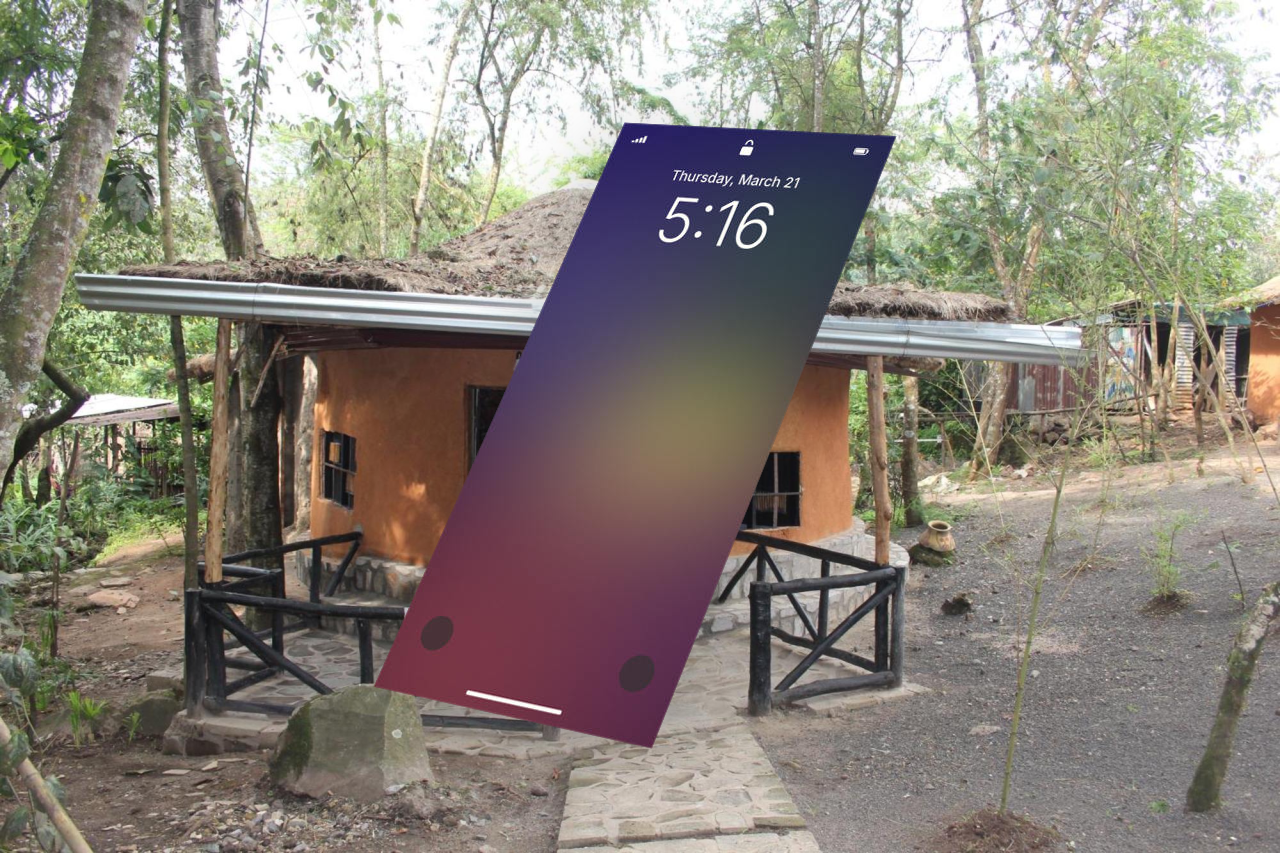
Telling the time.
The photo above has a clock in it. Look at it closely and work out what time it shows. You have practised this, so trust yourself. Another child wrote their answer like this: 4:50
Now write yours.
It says 5:16
